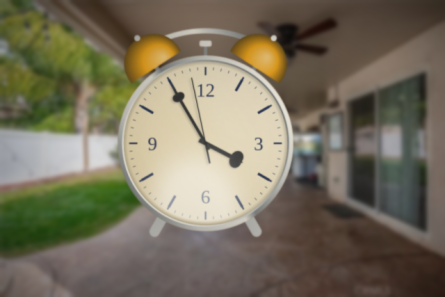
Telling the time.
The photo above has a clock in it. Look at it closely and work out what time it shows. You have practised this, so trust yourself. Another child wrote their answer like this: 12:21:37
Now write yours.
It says 3:54:58
